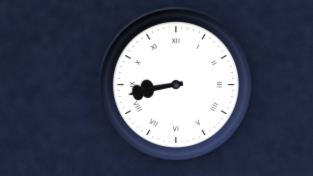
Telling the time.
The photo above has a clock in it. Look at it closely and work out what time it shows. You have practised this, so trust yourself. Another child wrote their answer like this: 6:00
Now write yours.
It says 8:43
